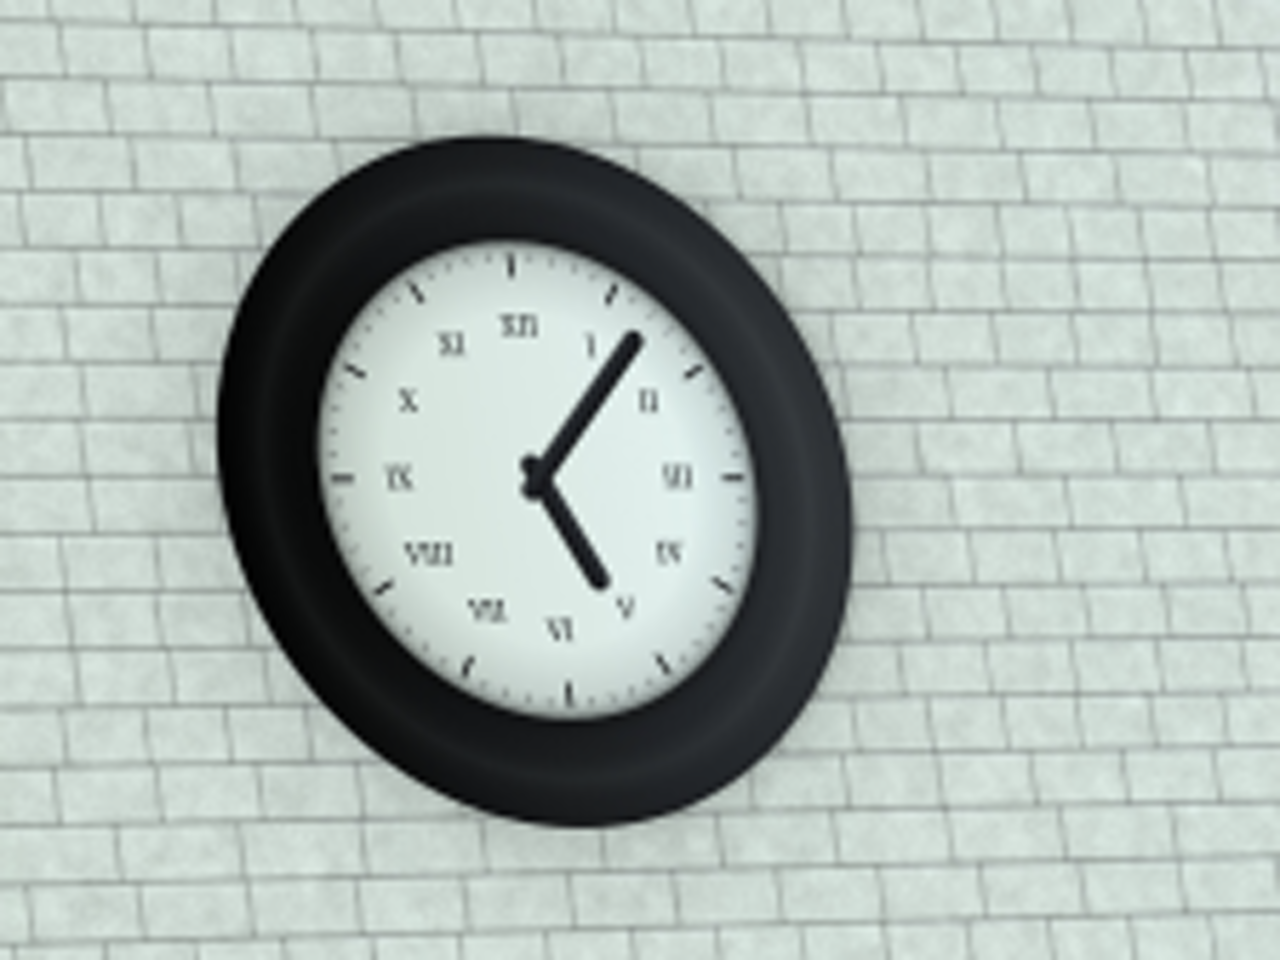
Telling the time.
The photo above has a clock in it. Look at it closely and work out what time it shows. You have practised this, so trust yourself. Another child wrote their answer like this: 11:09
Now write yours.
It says 5:07
